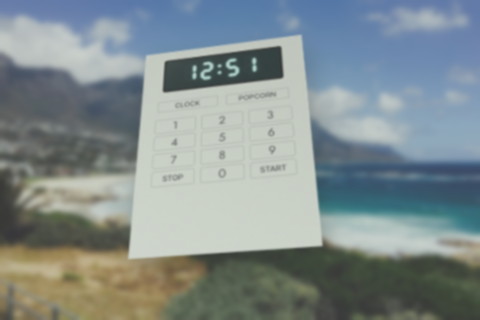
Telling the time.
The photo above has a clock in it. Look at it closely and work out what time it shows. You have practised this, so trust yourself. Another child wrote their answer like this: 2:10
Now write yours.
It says 12:51
